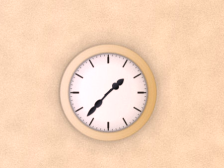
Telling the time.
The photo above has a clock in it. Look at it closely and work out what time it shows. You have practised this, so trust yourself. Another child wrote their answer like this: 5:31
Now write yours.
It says 1:37
